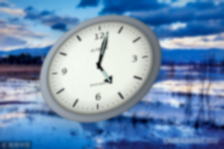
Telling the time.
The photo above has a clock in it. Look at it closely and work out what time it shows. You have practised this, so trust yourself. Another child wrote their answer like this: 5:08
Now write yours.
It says 5:02
